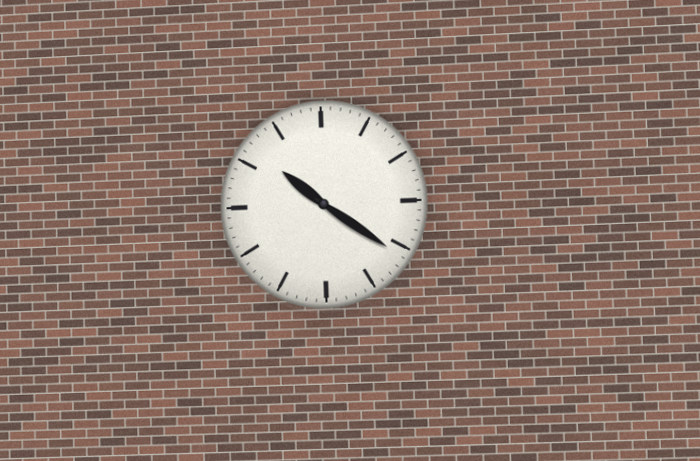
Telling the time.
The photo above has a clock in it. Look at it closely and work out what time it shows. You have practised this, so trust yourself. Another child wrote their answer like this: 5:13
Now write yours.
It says 10:21
